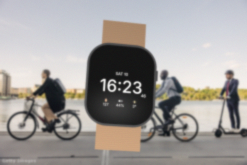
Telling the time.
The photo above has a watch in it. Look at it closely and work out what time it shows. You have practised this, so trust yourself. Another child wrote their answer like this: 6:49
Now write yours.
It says 16:23
